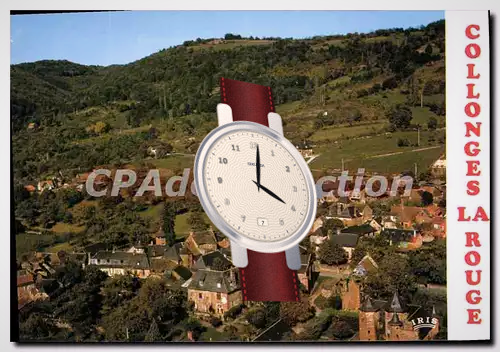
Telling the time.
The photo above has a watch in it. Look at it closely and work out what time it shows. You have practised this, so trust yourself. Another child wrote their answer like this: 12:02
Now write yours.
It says 4:01
